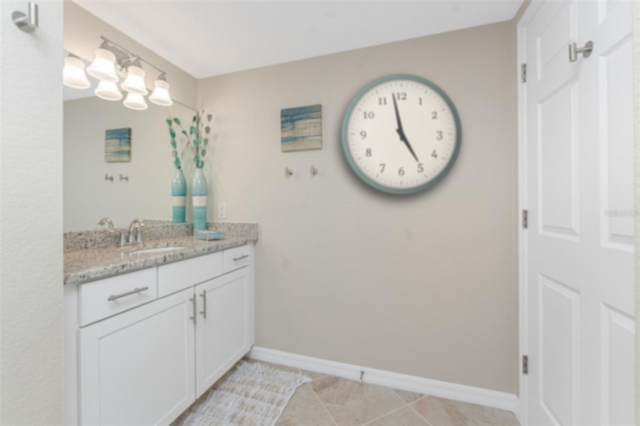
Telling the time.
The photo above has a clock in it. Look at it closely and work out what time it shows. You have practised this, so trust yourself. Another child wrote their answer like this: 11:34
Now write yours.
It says 4:58
